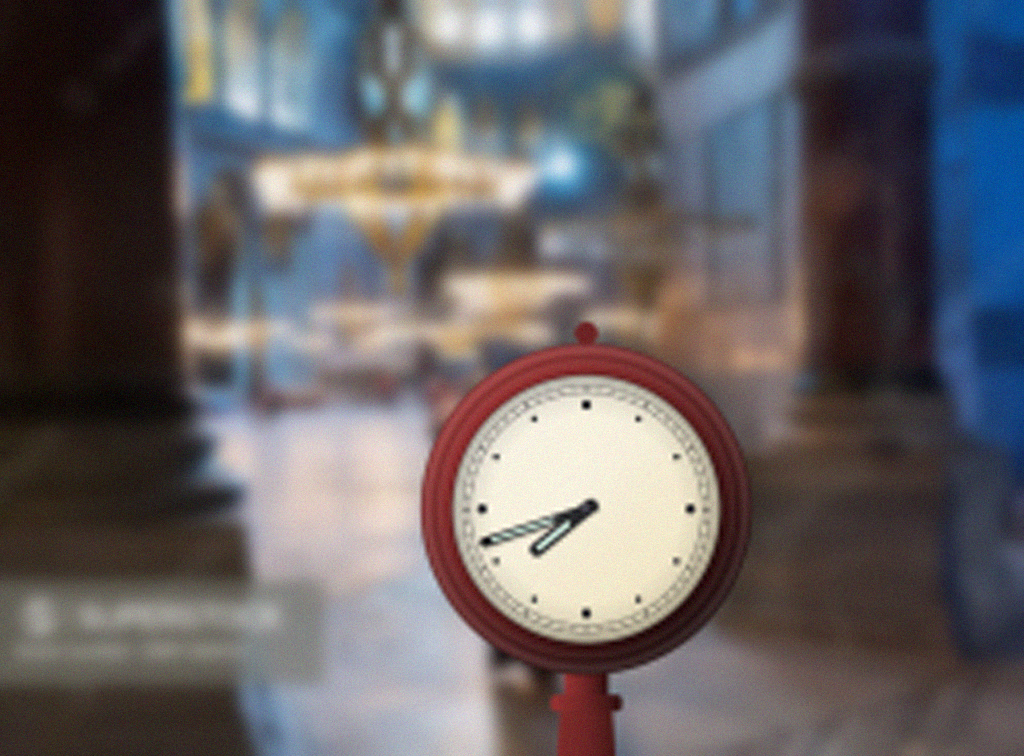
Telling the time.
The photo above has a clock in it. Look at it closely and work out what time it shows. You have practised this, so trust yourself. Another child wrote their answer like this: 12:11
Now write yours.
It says 7:42
